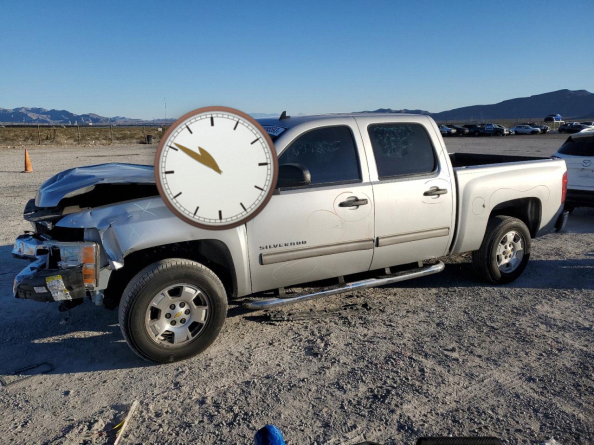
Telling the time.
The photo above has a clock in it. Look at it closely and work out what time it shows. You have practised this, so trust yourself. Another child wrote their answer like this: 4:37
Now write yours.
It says 10:51
